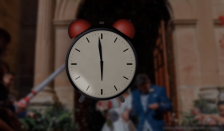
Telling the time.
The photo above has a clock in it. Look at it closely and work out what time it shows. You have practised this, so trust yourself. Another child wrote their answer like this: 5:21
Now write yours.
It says 5:59
